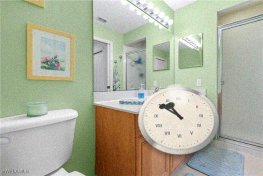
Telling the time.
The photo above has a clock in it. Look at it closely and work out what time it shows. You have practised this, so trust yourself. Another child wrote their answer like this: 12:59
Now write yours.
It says 10:51
